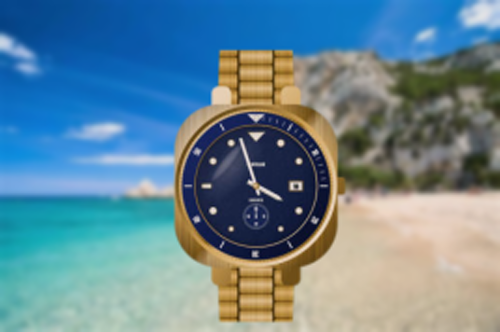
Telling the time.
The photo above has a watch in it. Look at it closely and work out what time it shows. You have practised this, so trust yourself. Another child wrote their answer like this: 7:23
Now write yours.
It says 3:57
